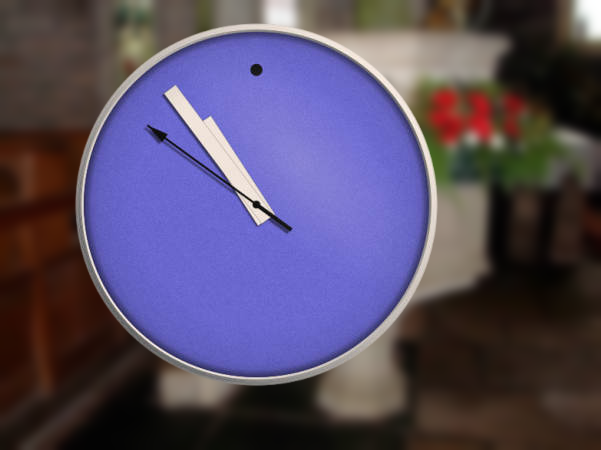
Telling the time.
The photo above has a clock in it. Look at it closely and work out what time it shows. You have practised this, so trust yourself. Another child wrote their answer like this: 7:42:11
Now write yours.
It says 10:53:51
